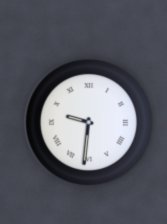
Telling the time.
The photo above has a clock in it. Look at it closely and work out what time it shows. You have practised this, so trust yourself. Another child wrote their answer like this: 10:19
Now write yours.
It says 9:31
